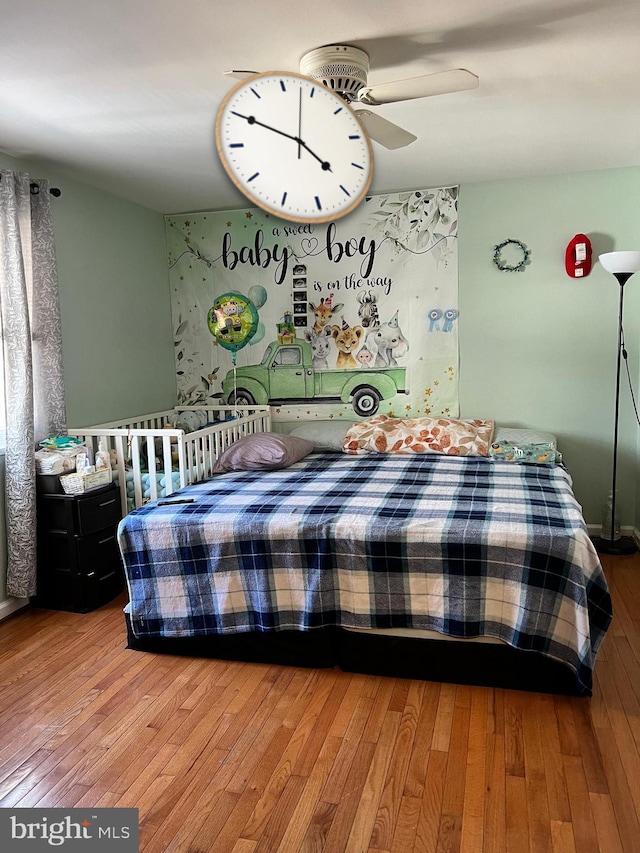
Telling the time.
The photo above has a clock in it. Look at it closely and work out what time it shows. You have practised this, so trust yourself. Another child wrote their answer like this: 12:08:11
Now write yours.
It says 4:50:03
